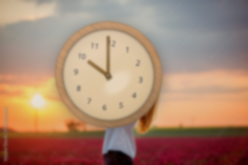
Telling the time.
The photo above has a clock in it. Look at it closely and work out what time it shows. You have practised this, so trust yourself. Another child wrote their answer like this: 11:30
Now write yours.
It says 9:59
